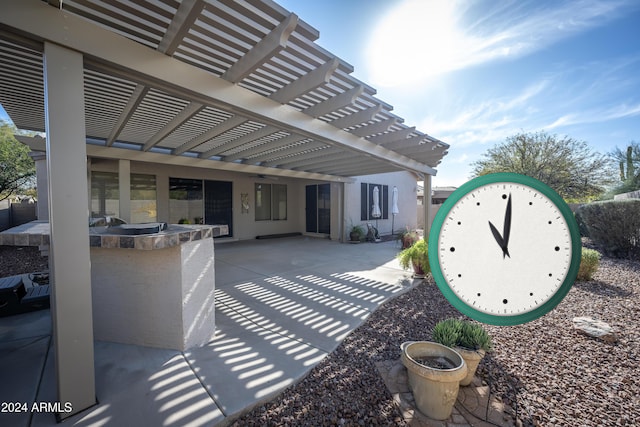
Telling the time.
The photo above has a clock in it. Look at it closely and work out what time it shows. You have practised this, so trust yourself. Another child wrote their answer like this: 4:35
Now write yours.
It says 11:01
